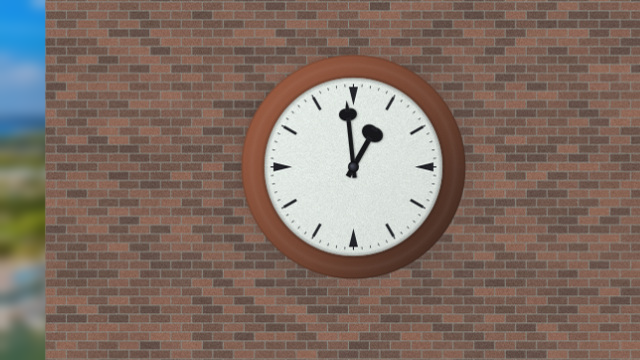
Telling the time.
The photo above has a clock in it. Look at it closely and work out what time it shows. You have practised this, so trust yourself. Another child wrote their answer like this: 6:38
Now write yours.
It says 12:59
